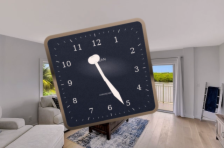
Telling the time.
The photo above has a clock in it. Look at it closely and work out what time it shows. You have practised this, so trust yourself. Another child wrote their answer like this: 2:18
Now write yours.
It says 11:26
